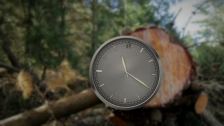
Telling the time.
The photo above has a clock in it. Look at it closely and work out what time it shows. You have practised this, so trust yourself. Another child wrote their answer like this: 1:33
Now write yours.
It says 11:20
